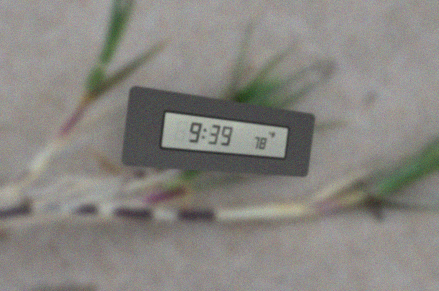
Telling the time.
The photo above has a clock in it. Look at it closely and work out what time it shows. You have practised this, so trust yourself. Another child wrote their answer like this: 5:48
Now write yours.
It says 9:39
